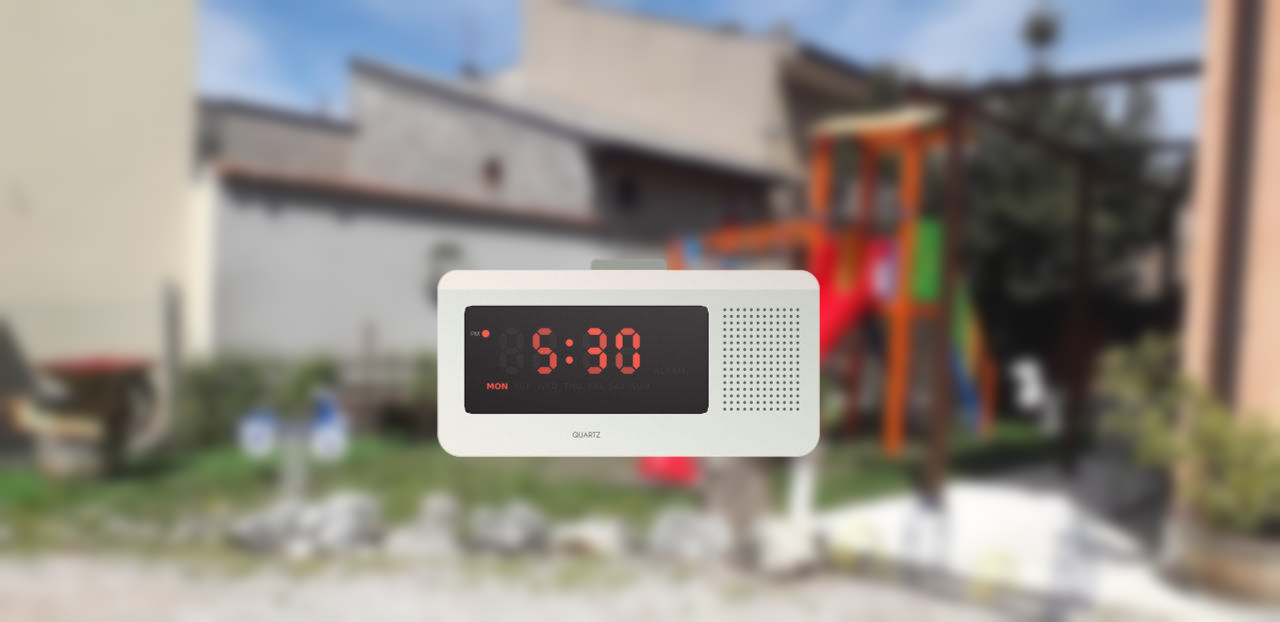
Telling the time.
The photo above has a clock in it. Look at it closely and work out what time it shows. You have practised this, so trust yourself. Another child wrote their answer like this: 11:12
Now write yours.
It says 5:30
